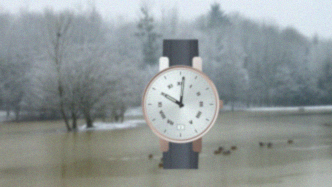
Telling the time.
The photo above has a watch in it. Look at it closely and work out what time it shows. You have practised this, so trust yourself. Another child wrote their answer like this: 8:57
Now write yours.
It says 10:01
